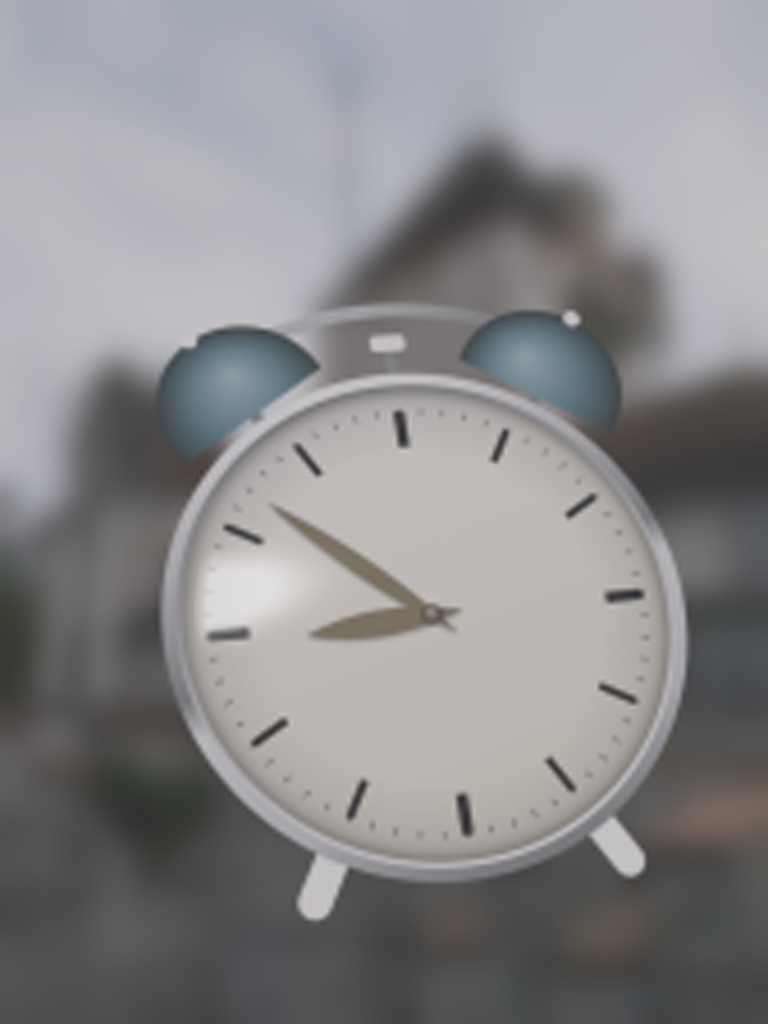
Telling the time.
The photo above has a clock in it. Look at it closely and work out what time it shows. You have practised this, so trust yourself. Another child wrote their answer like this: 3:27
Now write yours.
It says 8:52
